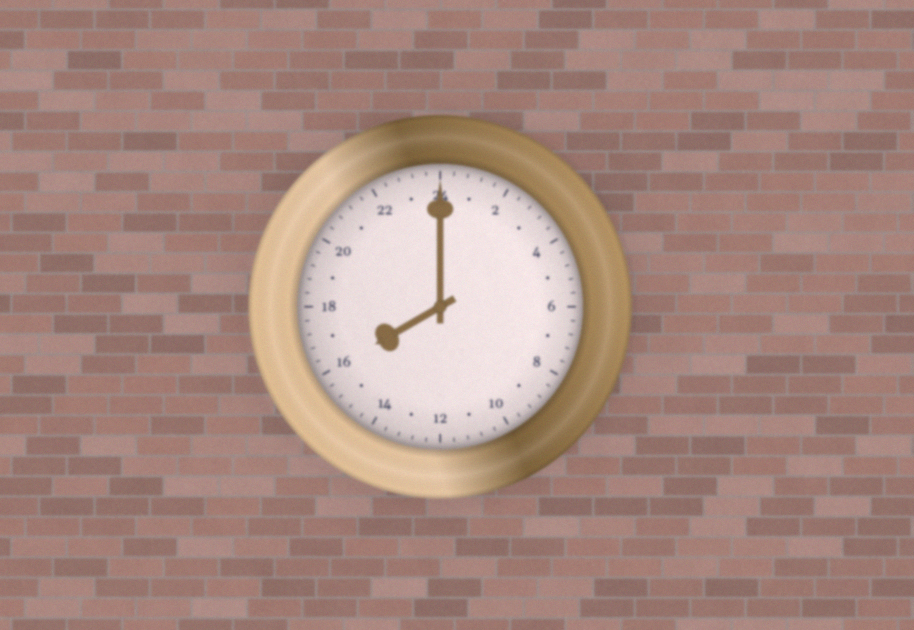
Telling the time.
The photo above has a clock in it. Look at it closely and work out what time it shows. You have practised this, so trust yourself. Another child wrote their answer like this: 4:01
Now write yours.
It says 16:00
